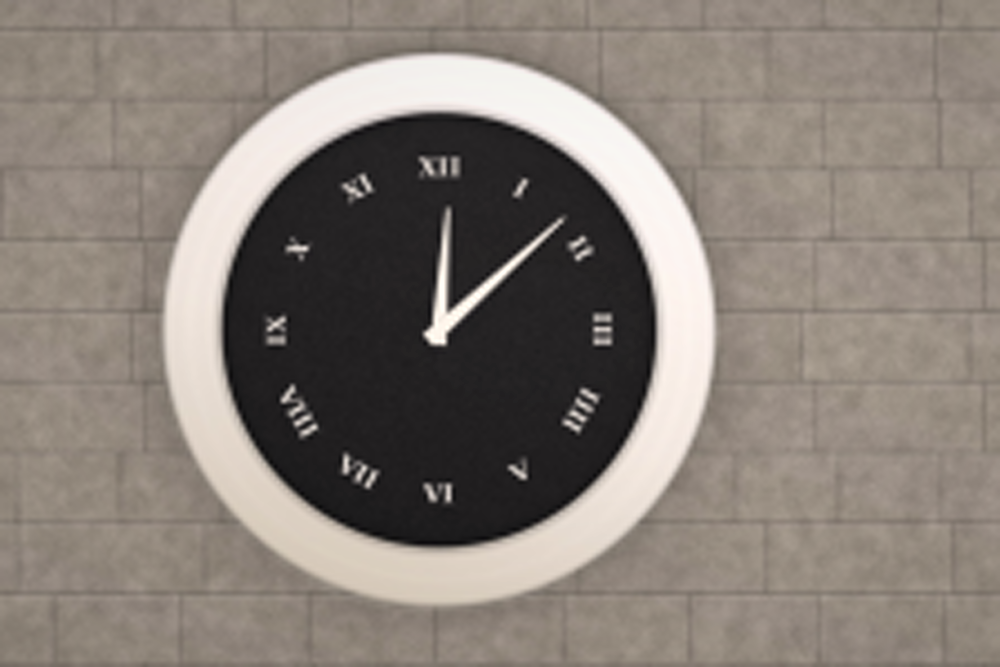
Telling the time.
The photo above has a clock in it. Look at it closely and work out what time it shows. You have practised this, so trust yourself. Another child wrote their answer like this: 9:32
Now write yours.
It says 12:08
